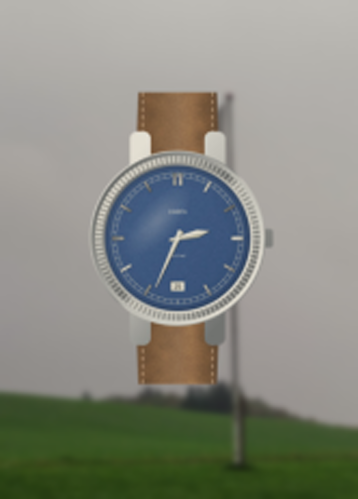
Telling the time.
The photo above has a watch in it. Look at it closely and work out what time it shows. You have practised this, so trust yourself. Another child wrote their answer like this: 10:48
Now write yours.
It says 2:34
